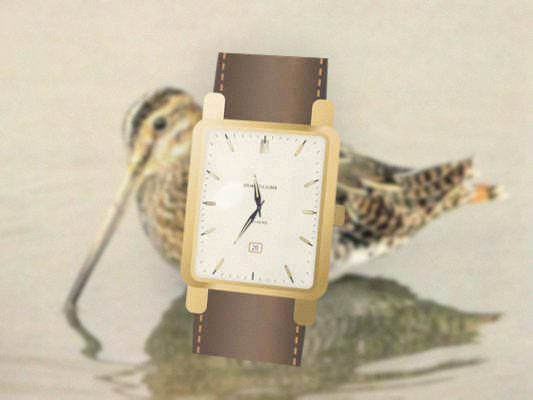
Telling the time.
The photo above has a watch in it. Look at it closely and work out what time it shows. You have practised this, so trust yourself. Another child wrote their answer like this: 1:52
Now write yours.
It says 11:35
